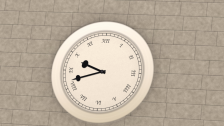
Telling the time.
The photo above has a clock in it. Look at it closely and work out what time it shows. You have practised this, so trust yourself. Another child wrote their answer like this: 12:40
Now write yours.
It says 9:42
